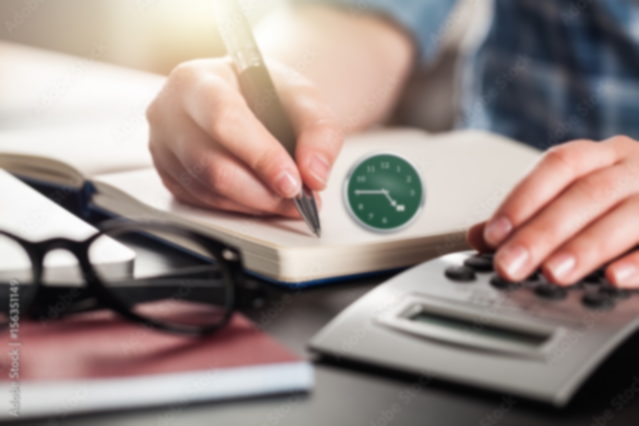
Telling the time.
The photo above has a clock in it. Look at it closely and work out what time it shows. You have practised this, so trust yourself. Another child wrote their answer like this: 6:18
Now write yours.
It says 4:45
